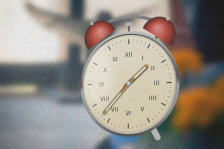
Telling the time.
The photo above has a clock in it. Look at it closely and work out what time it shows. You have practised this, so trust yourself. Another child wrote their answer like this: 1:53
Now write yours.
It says 1:37
